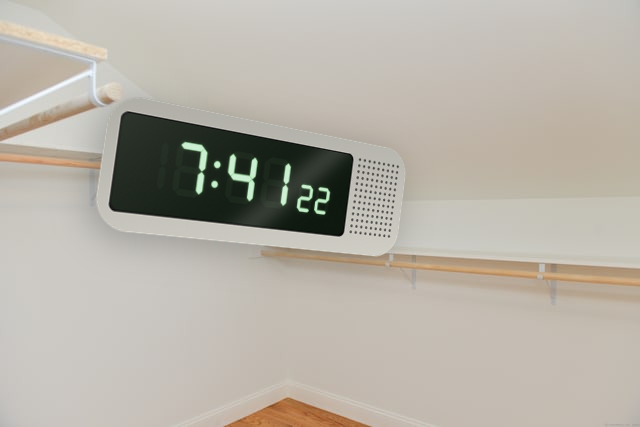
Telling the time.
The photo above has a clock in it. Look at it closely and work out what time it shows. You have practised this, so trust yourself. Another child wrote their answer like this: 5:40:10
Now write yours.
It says 7:41:22
